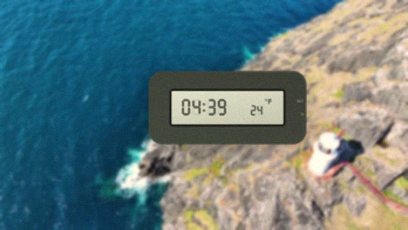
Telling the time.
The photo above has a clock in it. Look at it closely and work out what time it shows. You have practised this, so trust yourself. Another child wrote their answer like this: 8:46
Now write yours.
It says 4:39
